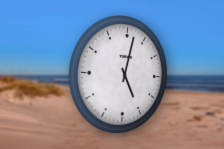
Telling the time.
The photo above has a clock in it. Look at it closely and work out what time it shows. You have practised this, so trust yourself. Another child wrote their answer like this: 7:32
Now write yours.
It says 5:02
